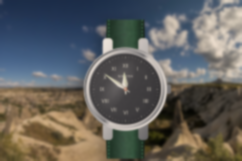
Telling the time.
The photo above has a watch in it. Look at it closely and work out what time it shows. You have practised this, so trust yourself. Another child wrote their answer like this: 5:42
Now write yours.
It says 11:51
